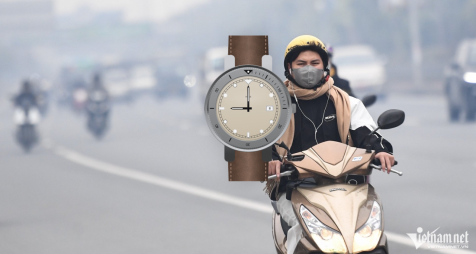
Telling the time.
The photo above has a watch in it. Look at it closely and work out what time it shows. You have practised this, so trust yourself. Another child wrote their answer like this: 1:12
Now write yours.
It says 9:00
